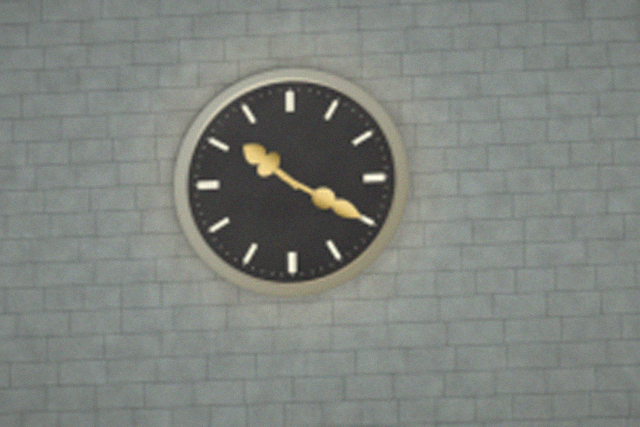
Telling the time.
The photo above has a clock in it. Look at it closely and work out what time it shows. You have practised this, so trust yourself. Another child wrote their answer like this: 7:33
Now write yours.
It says 10:20
